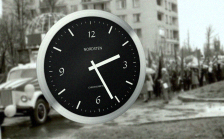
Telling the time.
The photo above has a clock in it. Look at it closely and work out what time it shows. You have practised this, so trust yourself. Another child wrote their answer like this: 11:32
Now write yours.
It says 2:26
